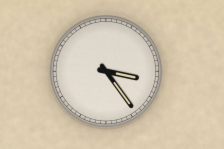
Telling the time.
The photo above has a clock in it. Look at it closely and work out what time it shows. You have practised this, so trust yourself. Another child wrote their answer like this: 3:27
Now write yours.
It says 3:24
